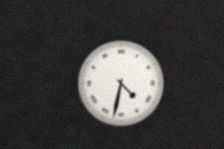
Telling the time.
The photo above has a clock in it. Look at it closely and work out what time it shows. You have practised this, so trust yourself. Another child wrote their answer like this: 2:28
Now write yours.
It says 4:32
